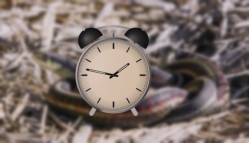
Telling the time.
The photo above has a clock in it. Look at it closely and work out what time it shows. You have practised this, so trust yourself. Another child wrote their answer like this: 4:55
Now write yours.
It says 1:47
